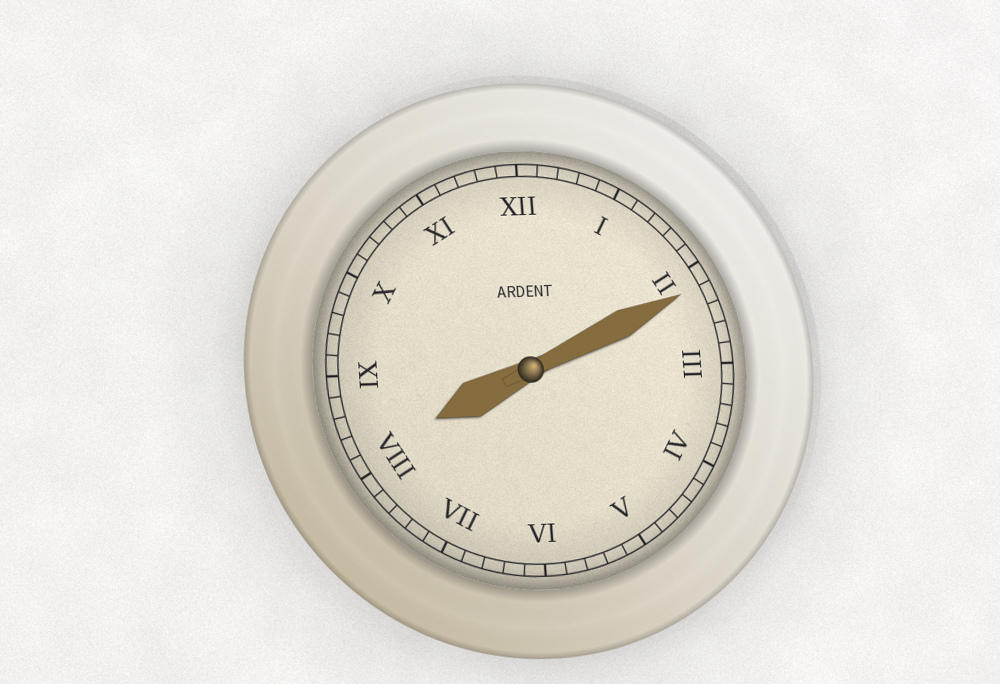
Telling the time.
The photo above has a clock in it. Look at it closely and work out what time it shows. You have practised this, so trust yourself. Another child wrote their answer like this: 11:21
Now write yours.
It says 8:11
